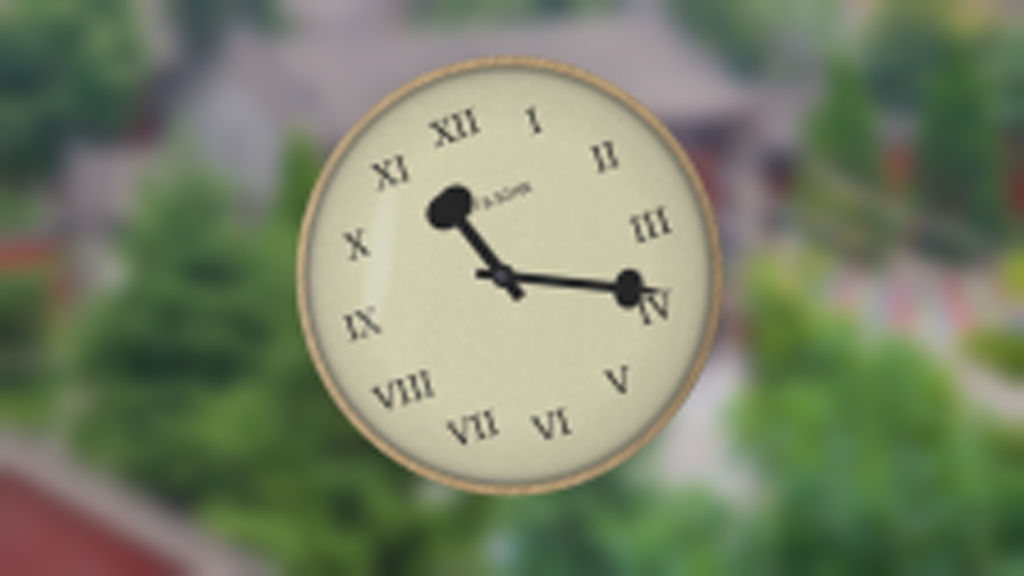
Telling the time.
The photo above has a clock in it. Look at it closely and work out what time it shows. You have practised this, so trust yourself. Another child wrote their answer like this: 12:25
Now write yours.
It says 11:19
